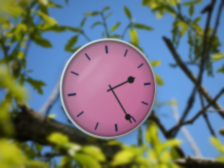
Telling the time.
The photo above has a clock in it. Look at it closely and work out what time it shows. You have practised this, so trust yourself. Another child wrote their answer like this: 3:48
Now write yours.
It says 2:26
